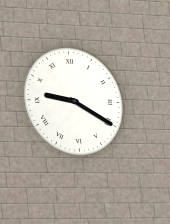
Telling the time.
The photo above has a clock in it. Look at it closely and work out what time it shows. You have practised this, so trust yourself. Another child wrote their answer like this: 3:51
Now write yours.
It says 9:20
